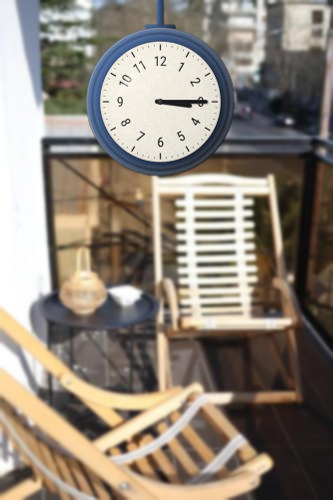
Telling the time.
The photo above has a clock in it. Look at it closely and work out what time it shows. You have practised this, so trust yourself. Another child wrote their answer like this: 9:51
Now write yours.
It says 3:15
